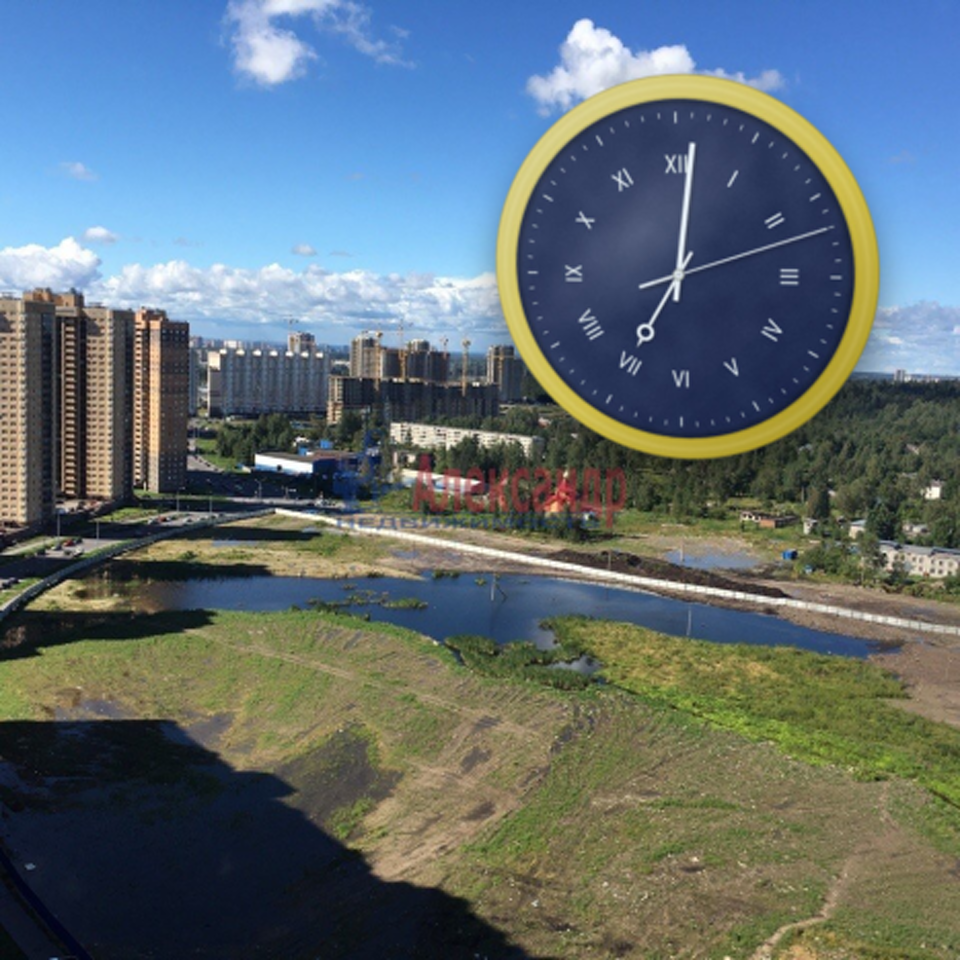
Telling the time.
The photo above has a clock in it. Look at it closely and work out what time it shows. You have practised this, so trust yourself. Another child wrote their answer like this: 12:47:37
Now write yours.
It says 7:01:12
